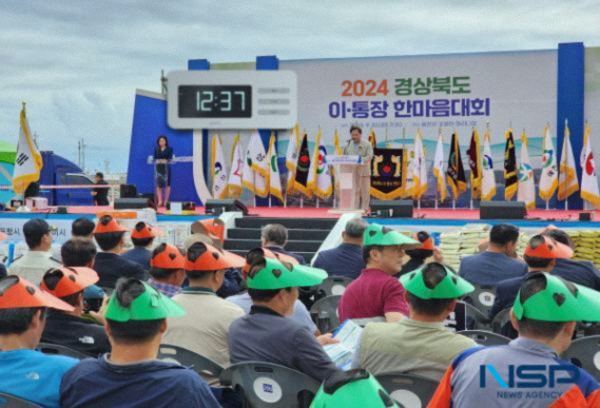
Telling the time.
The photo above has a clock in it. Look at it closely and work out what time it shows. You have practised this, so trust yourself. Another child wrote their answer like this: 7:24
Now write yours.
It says 12:37
